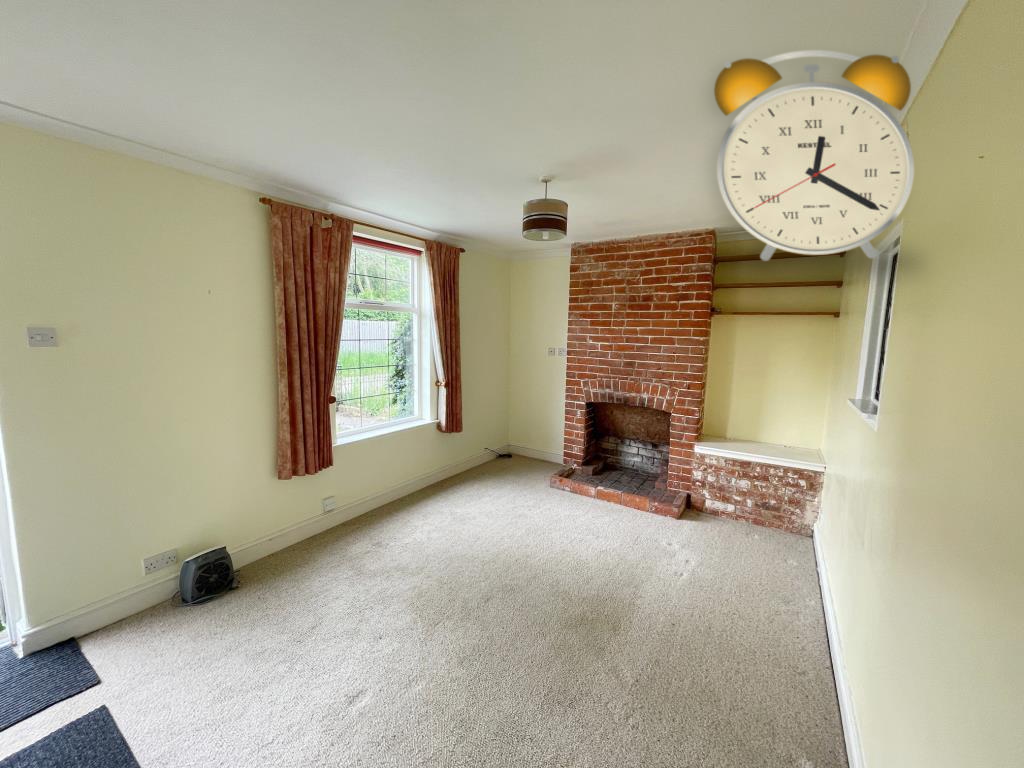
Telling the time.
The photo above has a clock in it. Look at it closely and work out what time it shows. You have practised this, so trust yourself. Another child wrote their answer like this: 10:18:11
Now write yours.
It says 12:20:40
